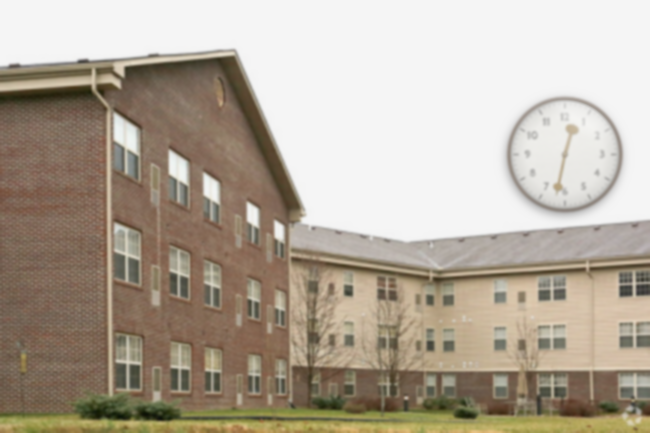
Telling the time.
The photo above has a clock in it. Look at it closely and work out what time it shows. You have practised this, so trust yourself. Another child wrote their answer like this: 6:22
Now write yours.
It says 12:32
